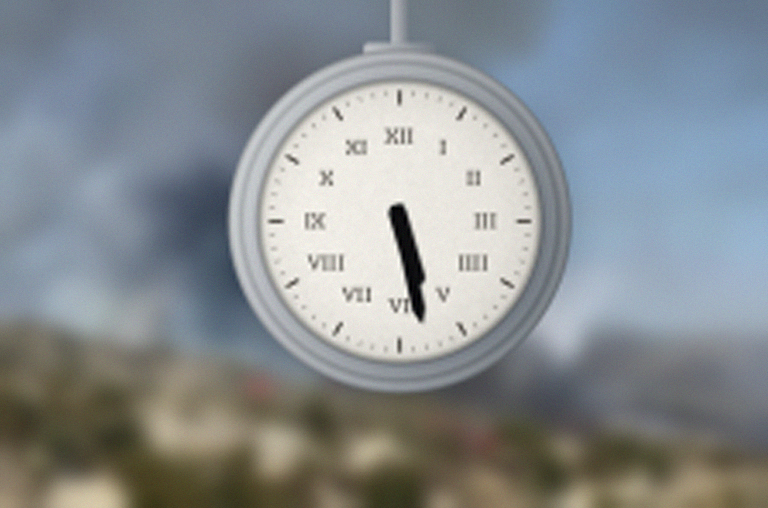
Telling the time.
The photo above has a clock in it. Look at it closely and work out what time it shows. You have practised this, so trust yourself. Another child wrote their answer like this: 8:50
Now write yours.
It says 5:28
